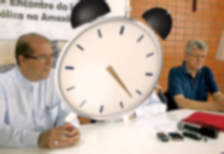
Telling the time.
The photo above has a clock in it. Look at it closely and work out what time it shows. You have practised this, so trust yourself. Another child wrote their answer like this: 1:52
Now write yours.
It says 4:22
